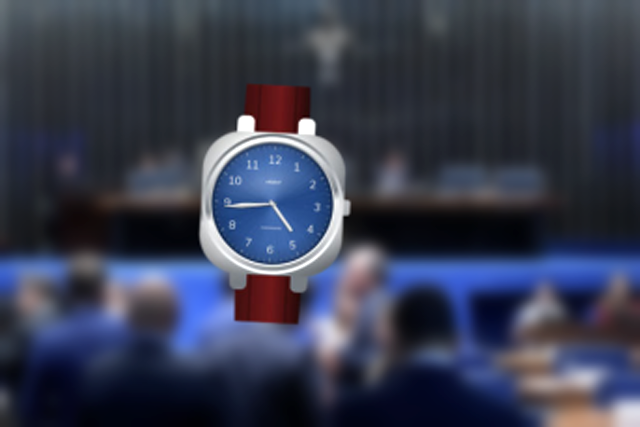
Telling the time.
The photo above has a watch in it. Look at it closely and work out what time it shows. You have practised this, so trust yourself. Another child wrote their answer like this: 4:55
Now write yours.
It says 4:44
